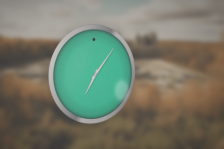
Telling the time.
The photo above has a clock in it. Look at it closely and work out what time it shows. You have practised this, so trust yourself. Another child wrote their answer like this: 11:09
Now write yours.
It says 7:07
